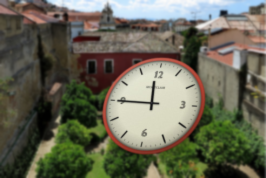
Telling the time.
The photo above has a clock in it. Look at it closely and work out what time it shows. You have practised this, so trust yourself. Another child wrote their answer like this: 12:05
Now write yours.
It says 11:45
